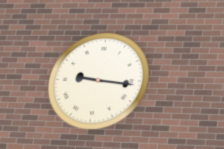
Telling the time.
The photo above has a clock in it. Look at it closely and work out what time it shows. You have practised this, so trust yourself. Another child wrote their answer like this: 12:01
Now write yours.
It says 9:16
